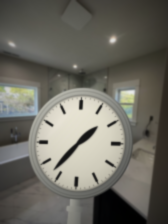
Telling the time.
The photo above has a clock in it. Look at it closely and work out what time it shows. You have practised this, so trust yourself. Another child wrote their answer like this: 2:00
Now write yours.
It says 1:37
